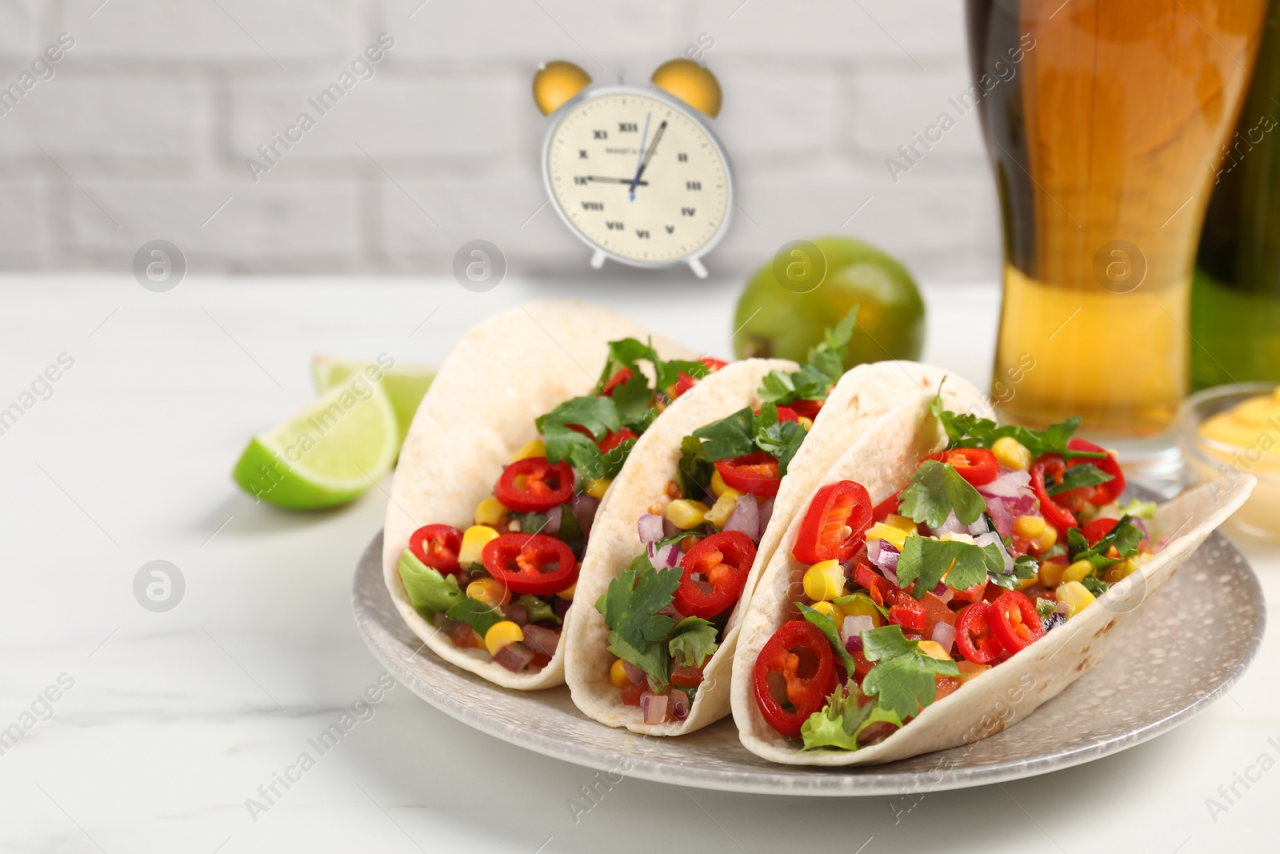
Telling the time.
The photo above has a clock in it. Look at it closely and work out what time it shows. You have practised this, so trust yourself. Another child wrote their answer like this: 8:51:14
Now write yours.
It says 9:05:03
